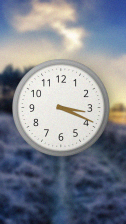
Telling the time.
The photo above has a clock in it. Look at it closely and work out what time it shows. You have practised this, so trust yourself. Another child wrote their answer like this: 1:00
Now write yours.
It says 3:19
